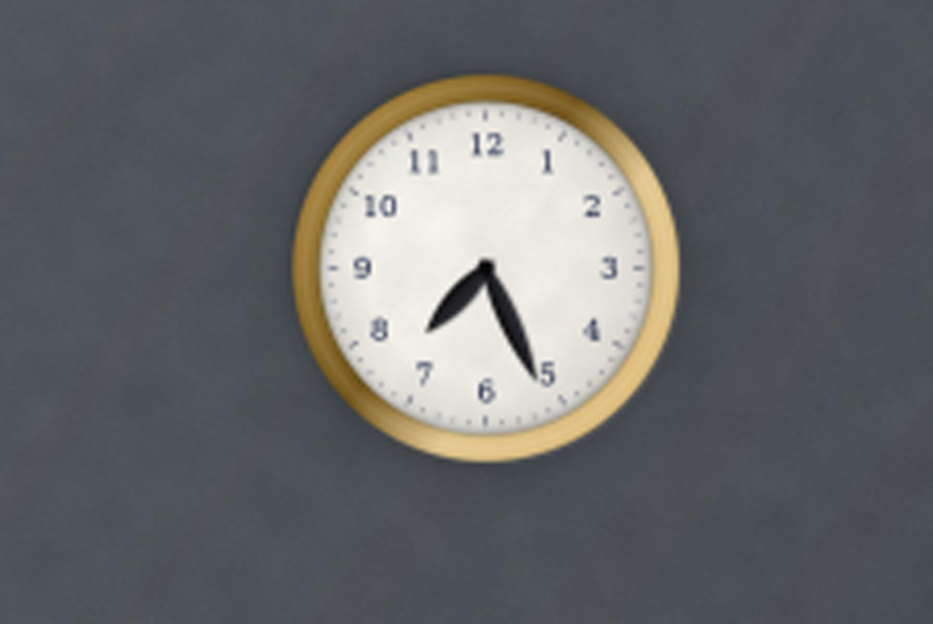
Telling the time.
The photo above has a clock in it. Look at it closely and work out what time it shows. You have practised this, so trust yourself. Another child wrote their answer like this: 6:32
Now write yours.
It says 7:26
